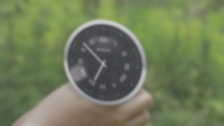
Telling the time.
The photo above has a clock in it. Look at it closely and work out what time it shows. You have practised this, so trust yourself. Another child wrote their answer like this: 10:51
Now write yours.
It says 6:52
